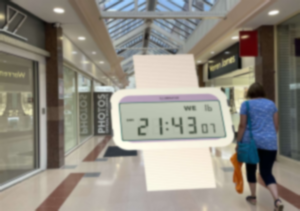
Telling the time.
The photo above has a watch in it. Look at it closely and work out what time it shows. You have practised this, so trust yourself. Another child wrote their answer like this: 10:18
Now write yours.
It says 21:43
